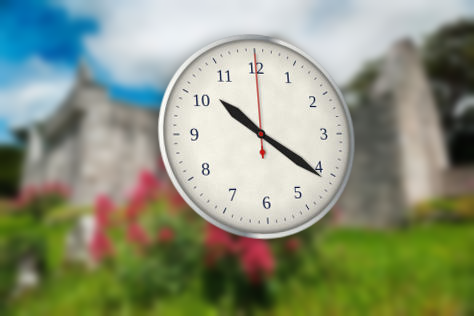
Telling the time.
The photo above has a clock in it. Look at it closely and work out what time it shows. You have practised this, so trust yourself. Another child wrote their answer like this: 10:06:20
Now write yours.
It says 10:21:00
